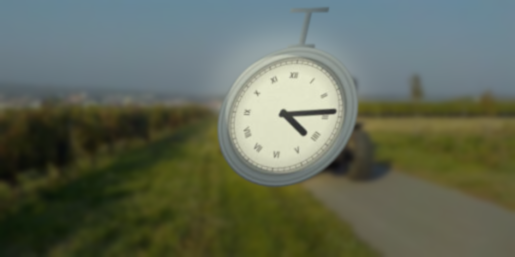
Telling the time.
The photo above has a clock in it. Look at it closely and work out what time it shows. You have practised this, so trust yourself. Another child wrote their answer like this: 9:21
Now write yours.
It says 4:14
